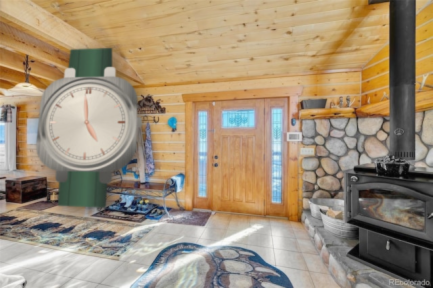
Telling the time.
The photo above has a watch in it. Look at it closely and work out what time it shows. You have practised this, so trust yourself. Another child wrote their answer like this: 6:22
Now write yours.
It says 4:59
